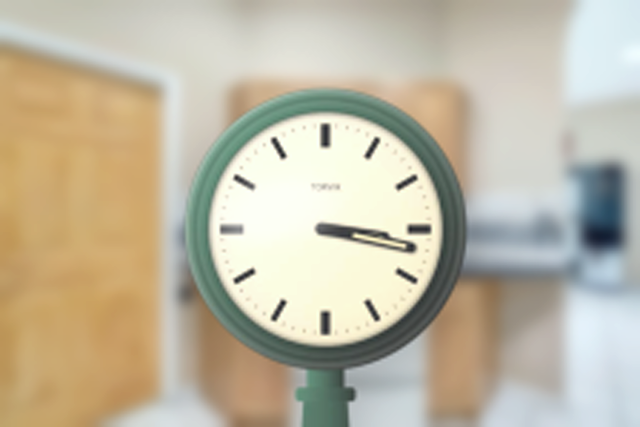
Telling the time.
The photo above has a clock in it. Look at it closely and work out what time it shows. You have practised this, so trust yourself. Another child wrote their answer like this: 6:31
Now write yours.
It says 3:17
